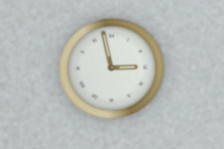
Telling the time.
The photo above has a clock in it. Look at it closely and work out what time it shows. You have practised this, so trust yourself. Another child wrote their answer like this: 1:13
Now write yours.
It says 2:58
